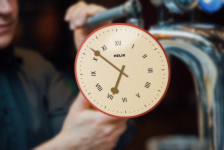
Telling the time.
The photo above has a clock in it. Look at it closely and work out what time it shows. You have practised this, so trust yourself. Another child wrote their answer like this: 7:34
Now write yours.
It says 6:52
